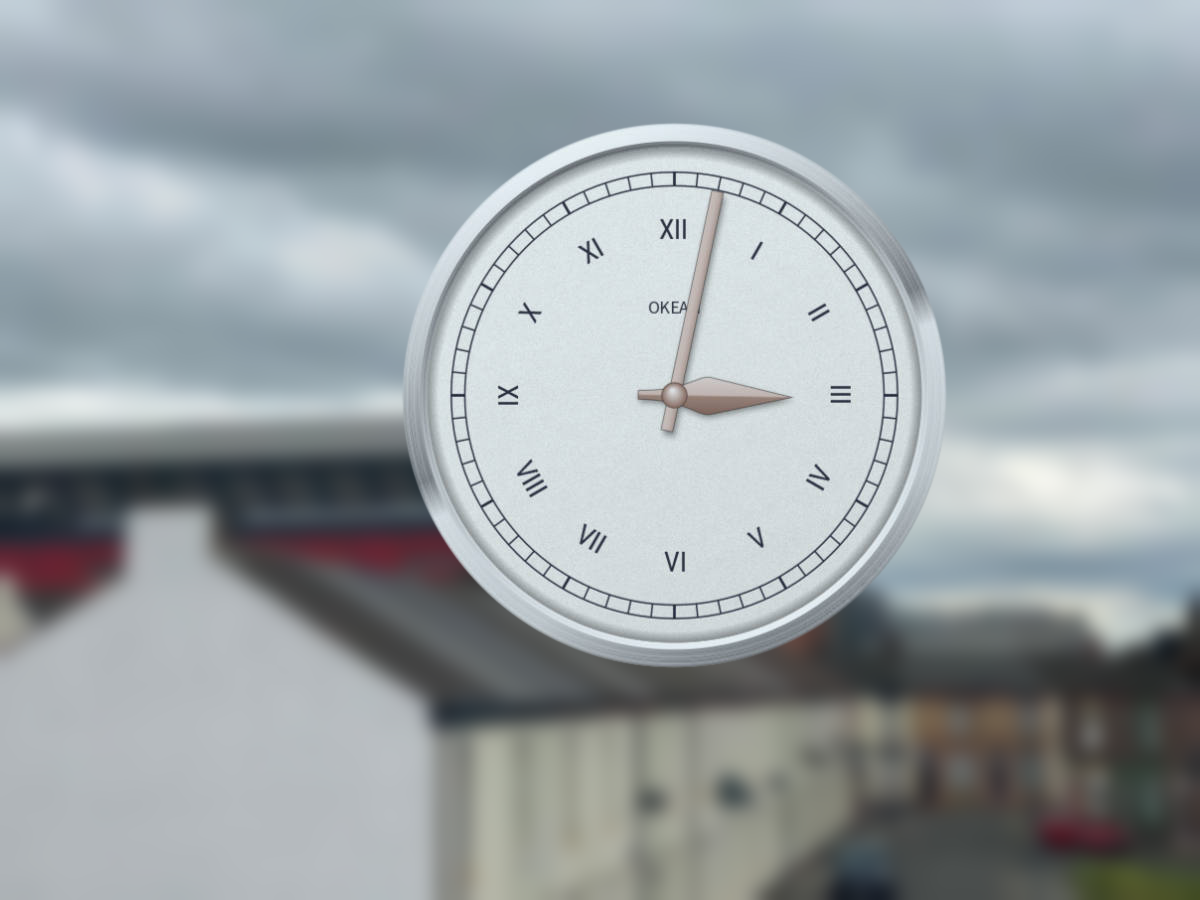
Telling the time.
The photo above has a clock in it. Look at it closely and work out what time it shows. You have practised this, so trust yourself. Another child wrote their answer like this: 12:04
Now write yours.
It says 3:02
